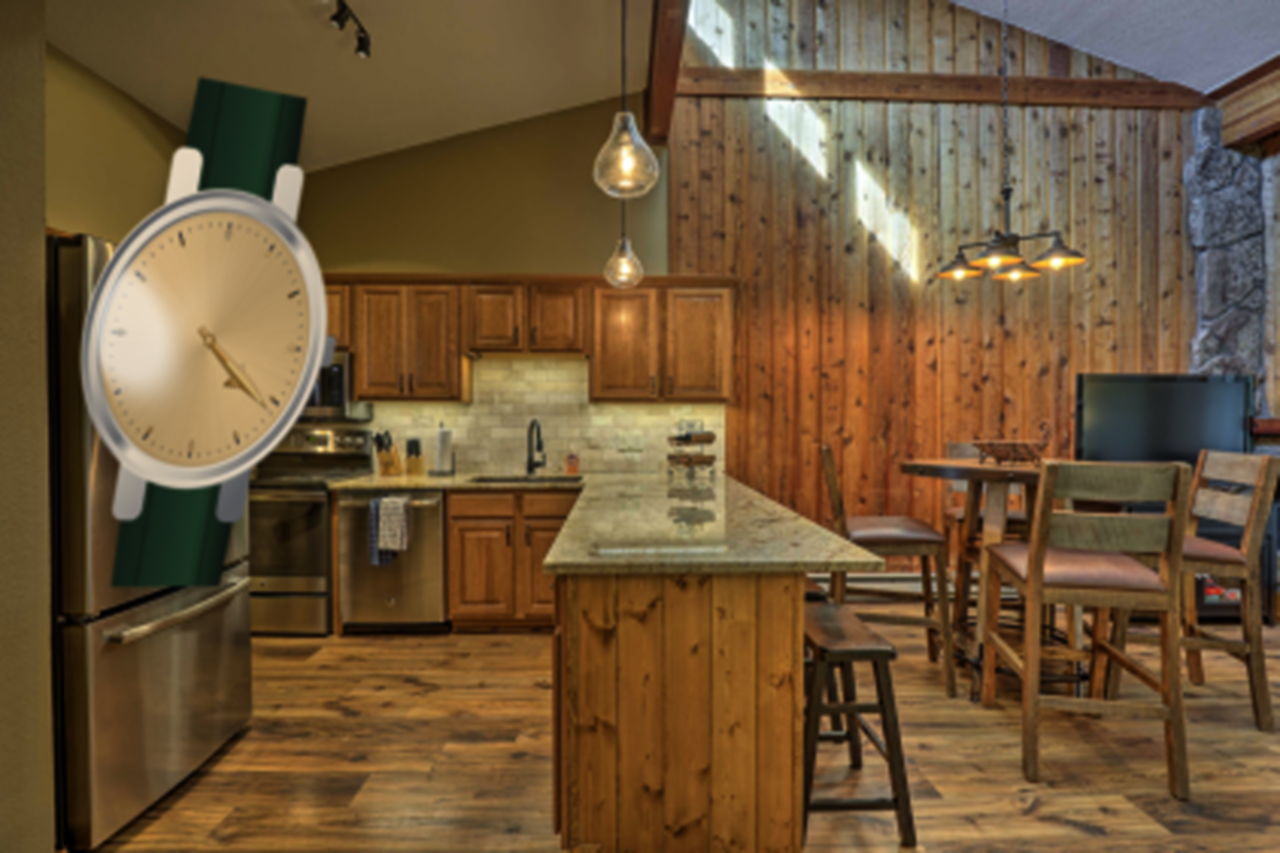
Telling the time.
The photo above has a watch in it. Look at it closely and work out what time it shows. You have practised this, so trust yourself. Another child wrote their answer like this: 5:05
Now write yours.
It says 4:21
